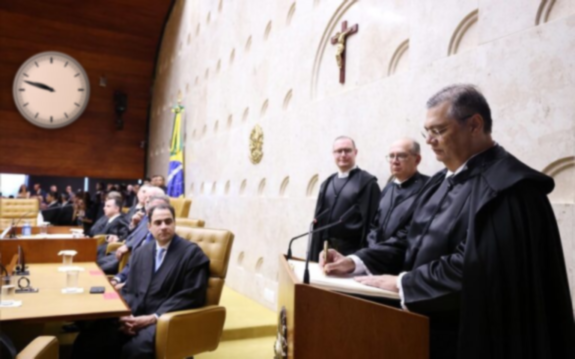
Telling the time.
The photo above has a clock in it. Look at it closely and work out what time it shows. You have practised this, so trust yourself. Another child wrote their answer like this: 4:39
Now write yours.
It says 9:48
